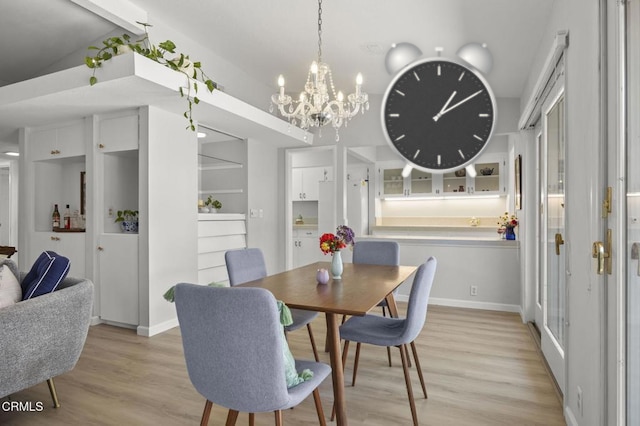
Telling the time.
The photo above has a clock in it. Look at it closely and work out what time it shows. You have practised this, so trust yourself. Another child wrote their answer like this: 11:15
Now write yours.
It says 1:10
